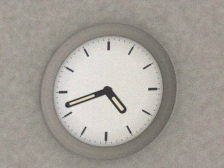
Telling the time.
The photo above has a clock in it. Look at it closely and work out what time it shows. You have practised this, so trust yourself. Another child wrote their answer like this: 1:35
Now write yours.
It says 4:42
